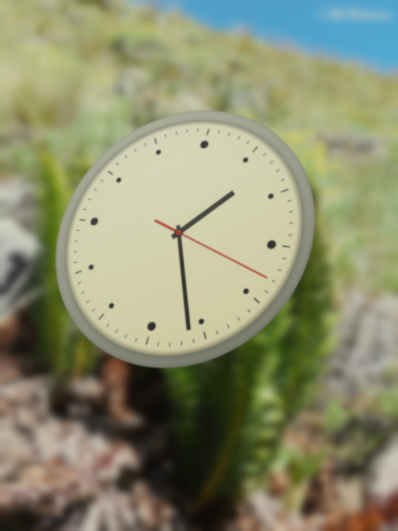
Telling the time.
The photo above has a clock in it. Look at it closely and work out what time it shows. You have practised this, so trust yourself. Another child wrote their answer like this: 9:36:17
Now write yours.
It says 1:26:18
